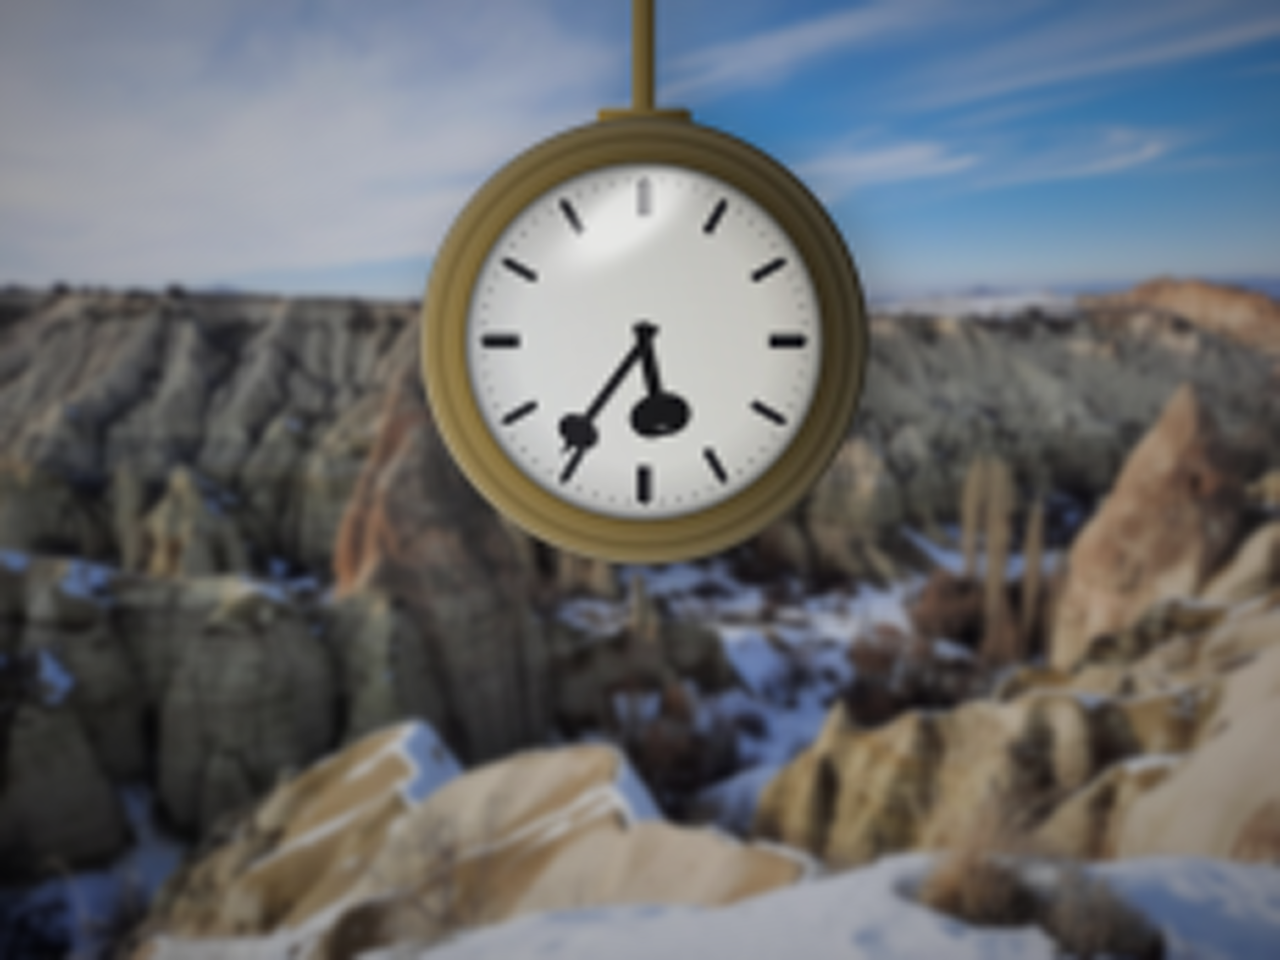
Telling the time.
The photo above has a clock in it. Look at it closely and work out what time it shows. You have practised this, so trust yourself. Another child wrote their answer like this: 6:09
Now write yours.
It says 5:36
